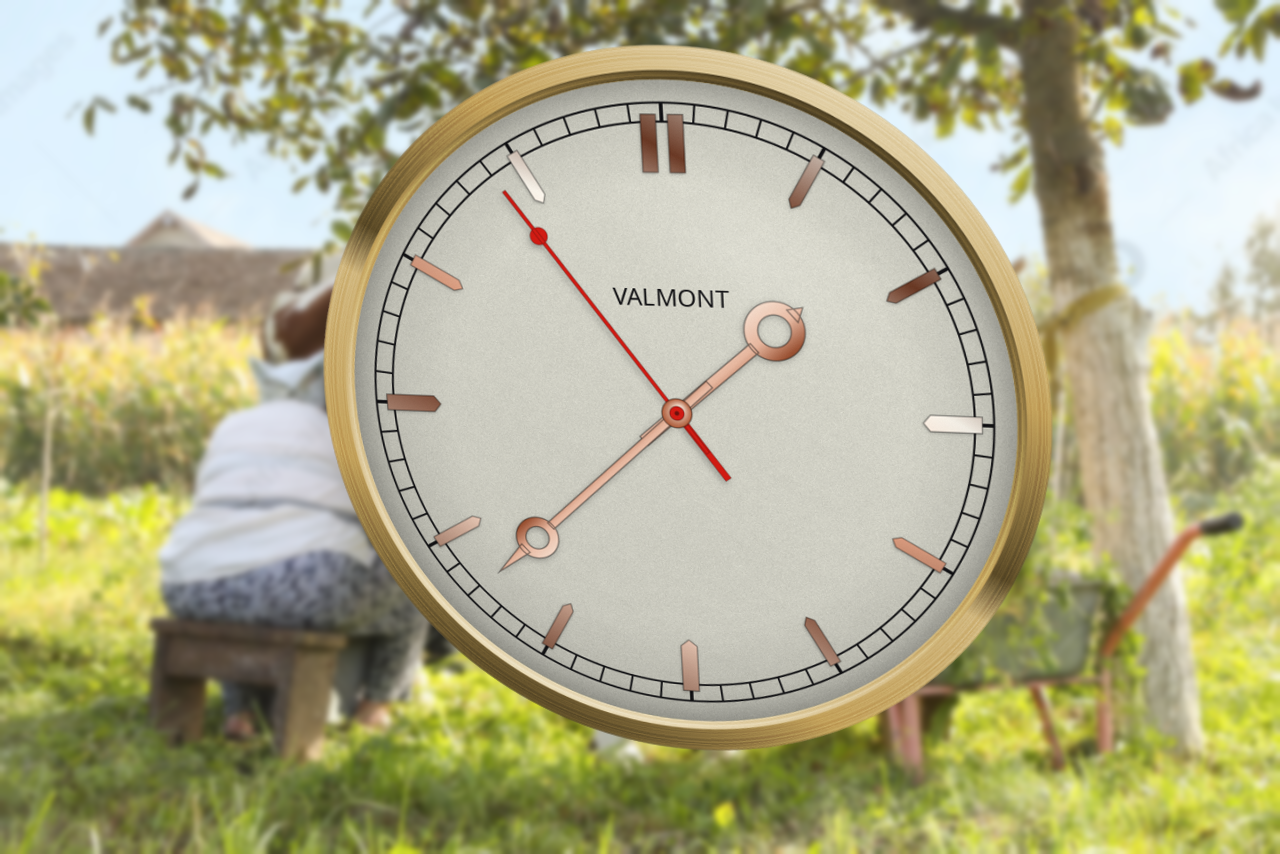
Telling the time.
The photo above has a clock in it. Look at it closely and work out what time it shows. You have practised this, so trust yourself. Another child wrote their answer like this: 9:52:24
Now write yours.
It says 1:37:54
